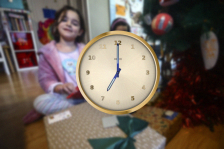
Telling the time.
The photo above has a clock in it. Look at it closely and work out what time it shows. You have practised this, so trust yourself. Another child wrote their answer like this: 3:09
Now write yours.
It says 7:00
